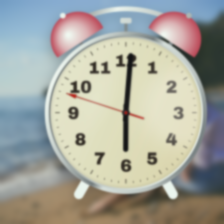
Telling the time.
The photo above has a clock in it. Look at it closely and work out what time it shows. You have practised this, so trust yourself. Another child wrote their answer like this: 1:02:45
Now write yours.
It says 6:00:48
